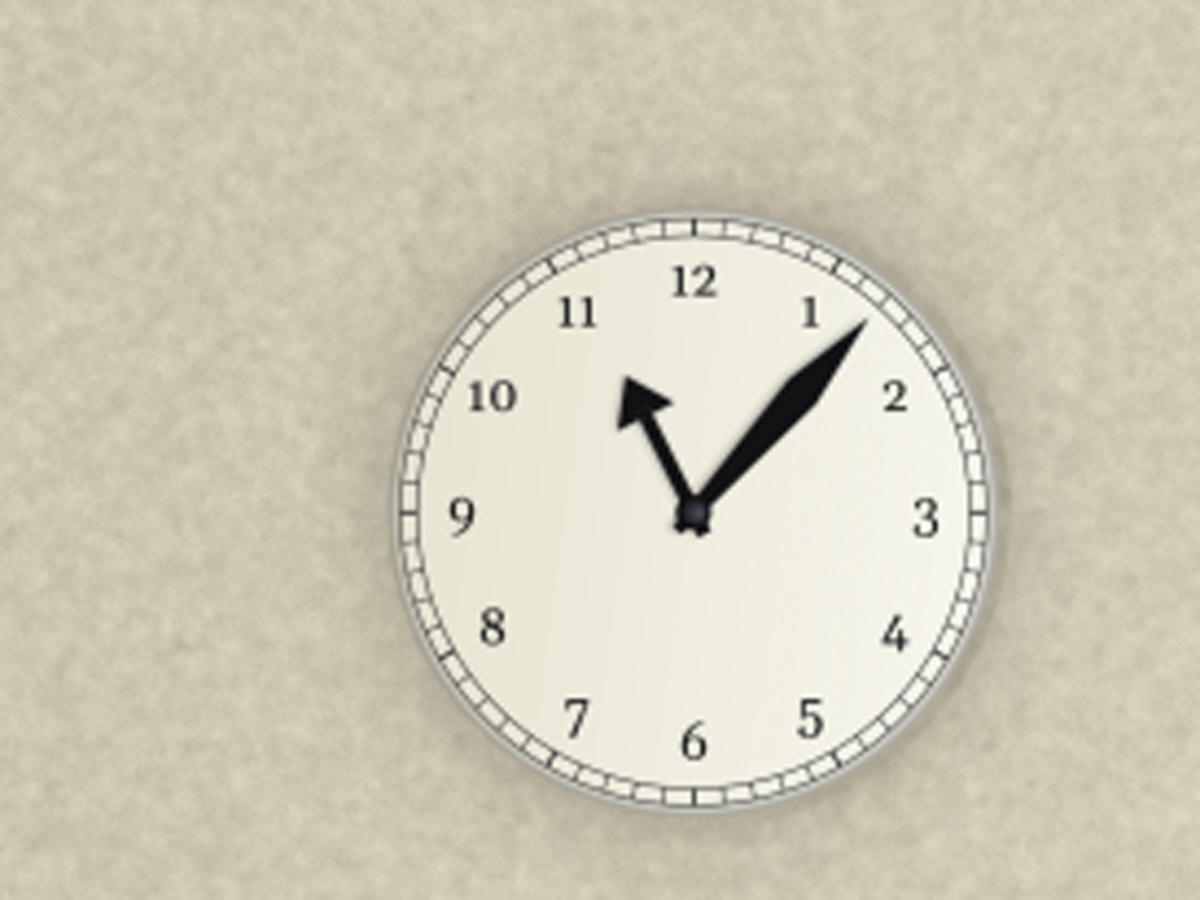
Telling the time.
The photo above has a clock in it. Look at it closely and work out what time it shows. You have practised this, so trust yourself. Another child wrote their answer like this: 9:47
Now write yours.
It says 11:07
